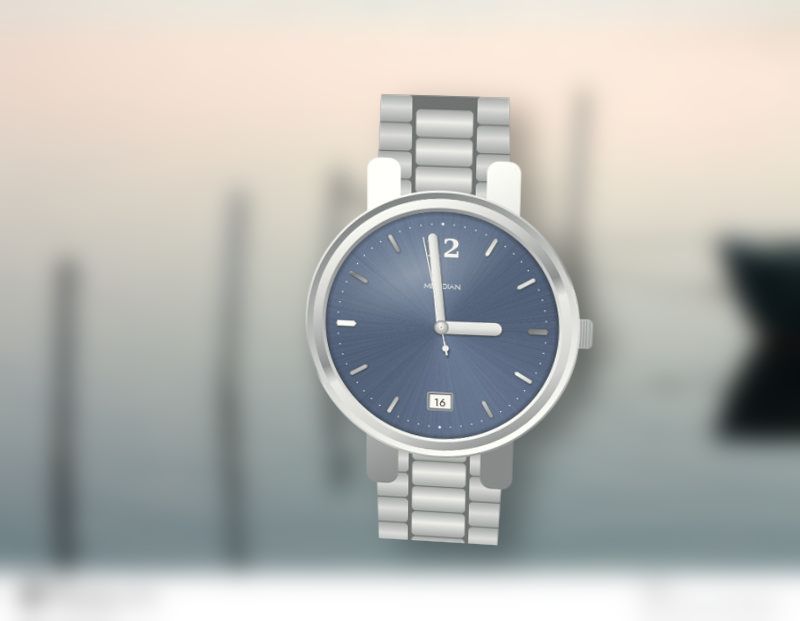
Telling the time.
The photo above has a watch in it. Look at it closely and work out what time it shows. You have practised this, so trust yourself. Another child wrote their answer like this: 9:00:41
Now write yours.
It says 2:58:58
